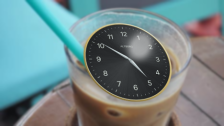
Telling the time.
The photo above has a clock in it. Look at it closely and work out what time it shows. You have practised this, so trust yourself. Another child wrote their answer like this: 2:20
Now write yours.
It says 4:51
